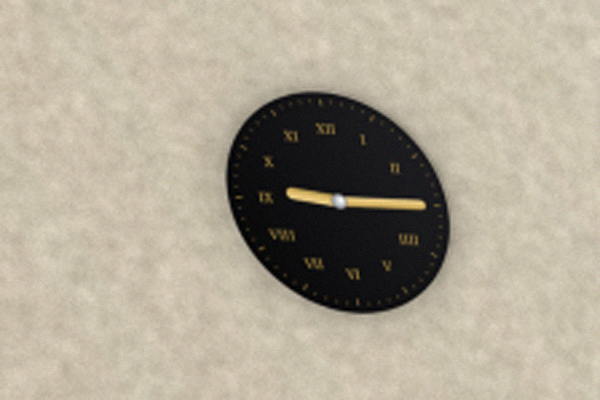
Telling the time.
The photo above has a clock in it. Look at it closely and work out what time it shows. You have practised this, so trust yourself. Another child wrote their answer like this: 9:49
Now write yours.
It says 9:15
